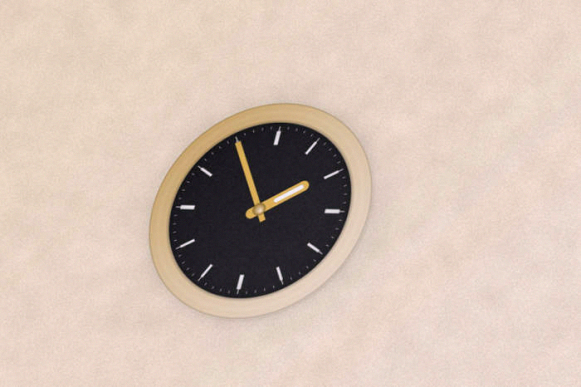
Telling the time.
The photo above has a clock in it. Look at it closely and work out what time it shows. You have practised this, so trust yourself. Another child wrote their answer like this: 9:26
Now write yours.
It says 1:55
